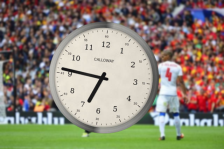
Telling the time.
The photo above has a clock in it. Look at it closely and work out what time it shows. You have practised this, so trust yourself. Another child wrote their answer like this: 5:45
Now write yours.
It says 6:46
